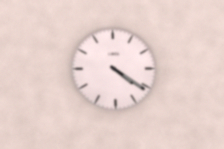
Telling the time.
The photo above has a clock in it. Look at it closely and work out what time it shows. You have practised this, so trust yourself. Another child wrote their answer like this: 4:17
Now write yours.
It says 4:21
